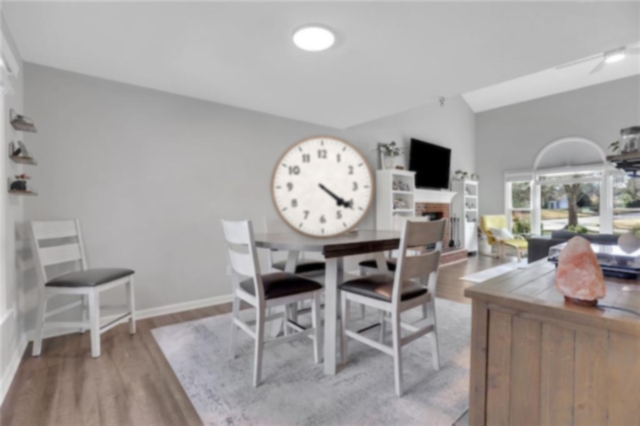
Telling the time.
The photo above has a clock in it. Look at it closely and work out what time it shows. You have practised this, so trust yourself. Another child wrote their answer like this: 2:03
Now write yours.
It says 4:21
